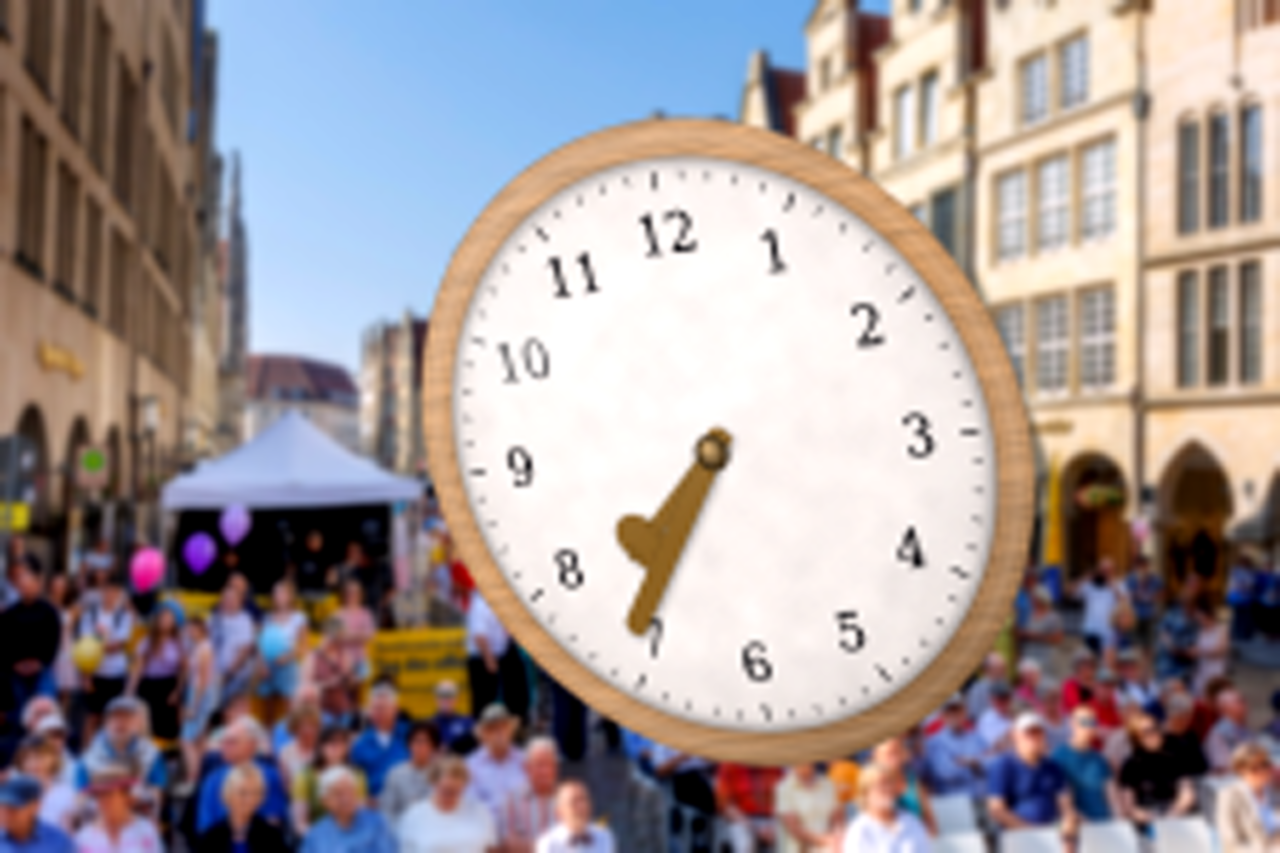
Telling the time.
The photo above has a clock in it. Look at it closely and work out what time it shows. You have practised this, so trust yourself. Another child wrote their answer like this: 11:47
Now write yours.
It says 7:36
